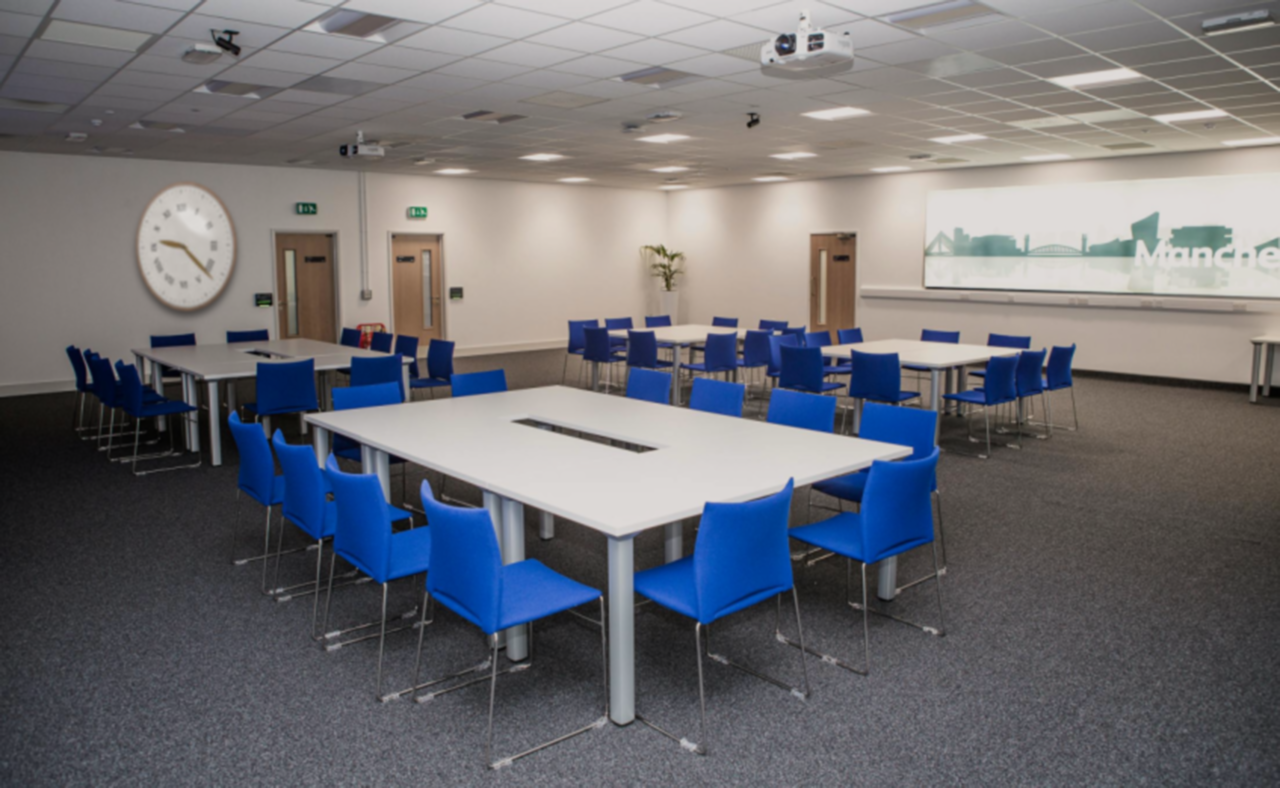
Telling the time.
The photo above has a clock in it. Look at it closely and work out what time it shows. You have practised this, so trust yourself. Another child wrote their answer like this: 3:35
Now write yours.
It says 9:22
